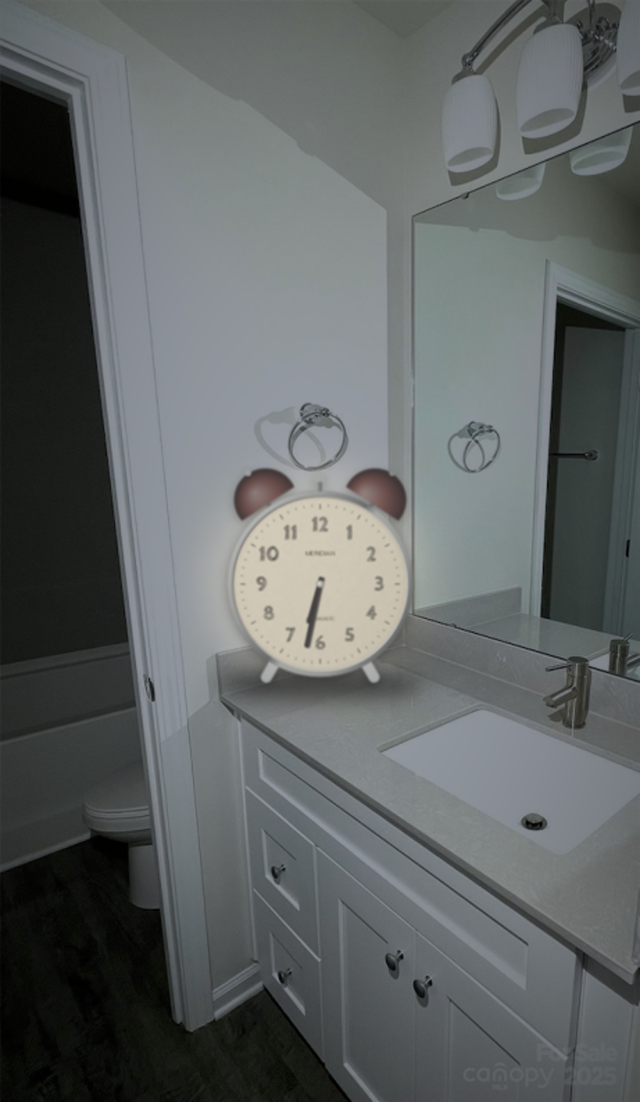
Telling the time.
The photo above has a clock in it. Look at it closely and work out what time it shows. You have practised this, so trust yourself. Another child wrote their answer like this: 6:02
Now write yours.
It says 6:32
